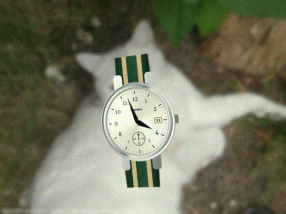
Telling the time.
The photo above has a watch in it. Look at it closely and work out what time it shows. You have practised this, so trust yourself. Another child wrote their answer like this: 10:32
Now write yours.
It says 3:57
